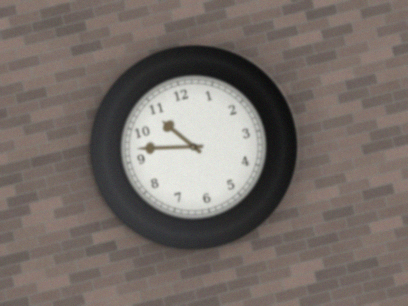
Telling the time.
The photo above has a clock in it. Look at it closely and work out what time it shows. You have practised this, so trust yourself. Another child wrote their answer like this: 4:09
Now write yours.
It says 10:47
